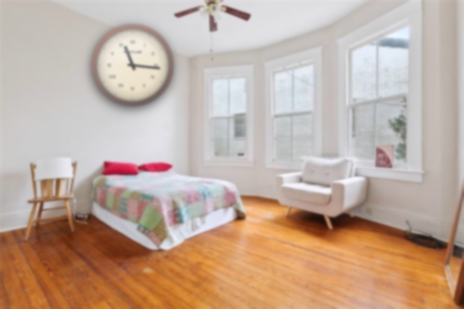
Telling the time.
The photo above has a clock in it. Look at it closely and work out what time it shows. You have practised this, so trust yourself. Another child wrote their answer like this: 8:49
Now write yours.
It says 11:16
